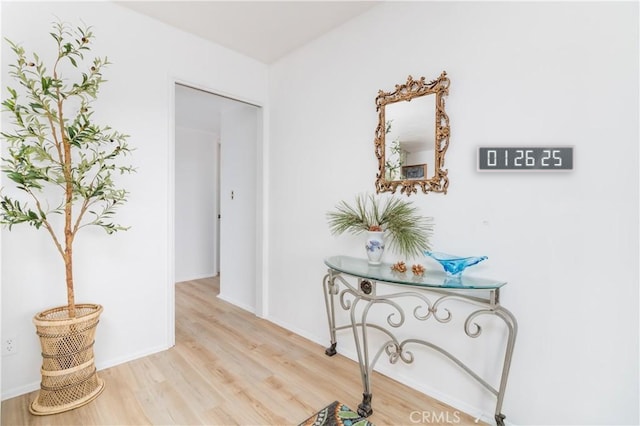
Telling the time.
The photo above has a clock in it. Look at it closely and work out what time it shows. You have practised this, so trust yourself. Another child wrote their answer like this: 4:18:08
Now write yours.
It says 1:26:25
